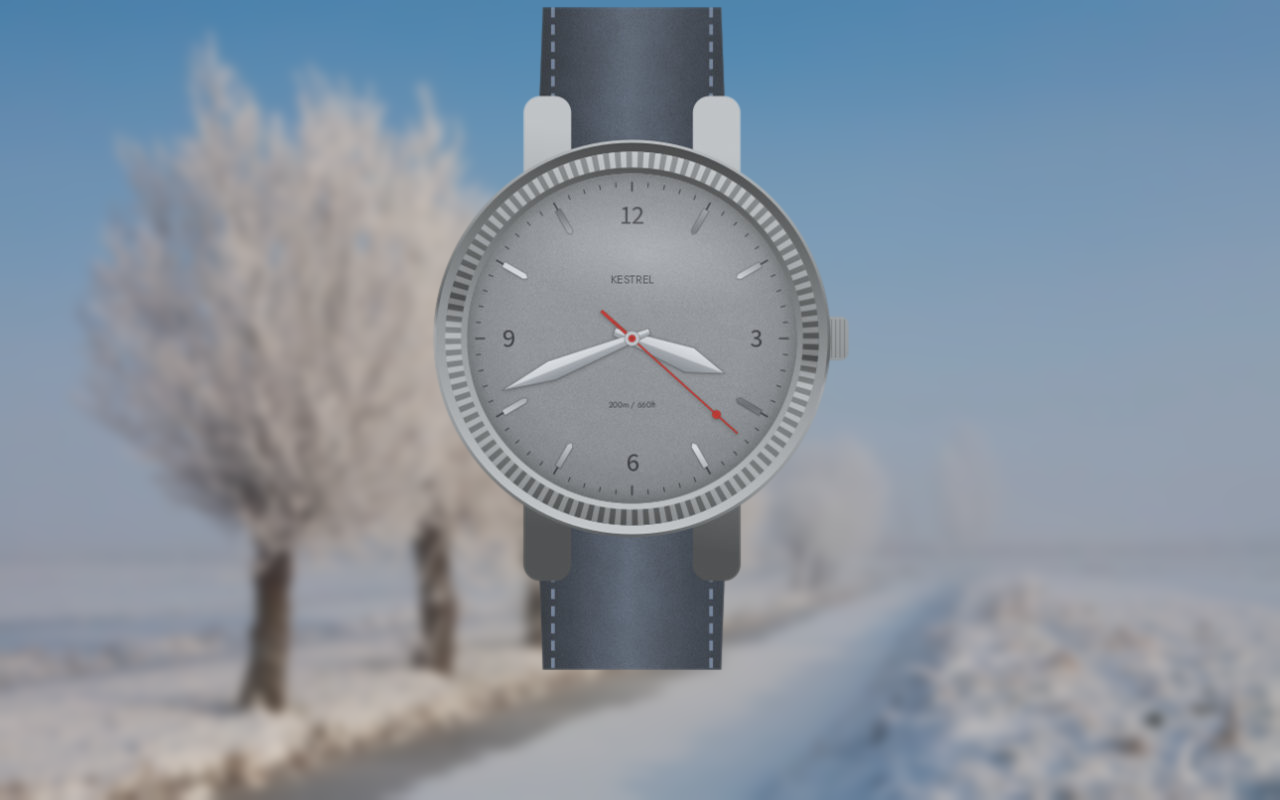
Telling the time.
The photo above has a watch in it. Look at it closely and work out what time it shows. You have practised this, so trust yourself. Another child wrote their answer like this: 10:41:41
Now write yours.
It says 3:41:22
